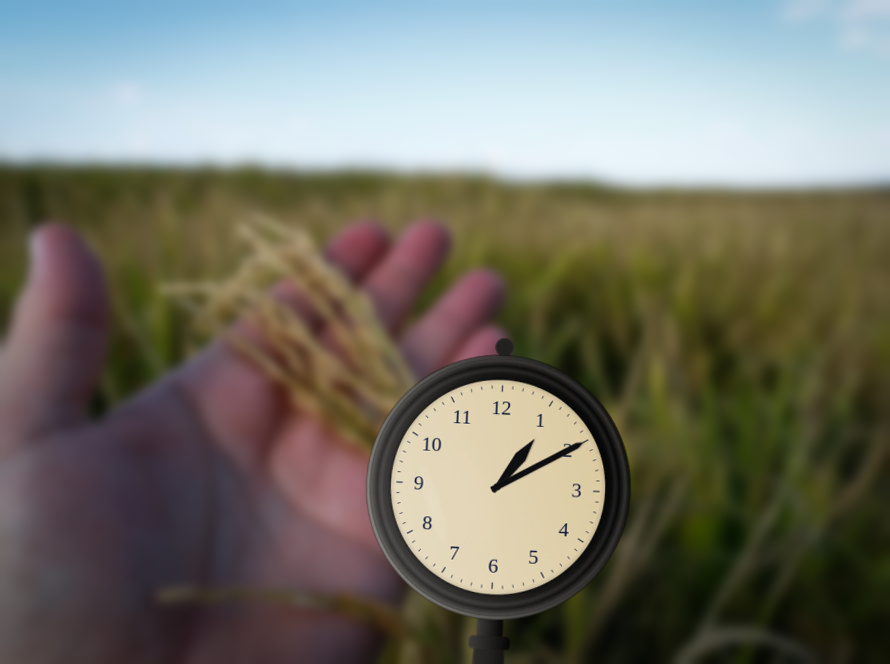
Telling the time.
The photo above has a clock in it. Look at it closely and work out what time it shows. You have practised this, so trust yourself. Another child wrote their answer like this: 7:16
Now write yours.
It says 1:10
